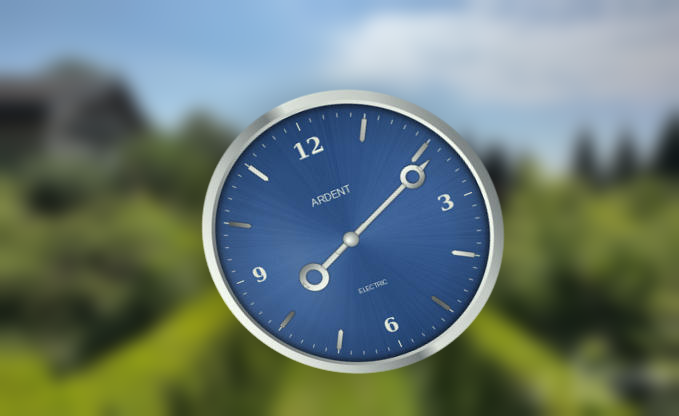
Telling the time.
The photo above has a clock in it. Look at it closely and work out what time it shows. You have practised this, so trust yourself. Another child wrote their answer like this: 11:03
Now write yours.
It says 8:11
